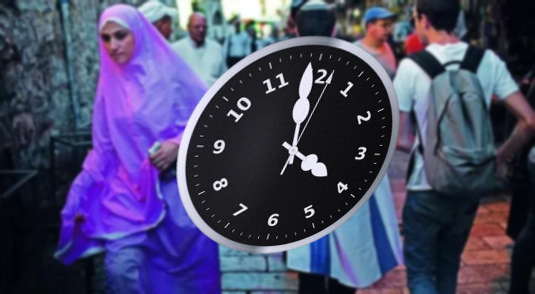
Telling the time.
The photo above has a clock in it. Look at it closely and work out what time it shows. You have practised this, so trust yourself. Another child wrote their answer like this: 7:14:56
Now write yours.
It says 3:59:02
